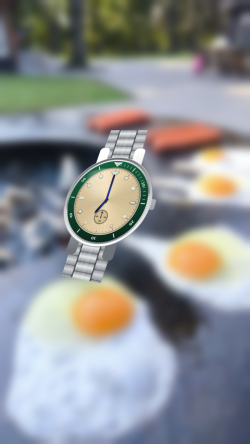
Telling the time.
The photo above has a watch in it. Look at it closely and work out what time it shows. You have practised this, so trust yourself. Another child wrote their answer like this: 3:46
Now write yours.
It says 7:00
